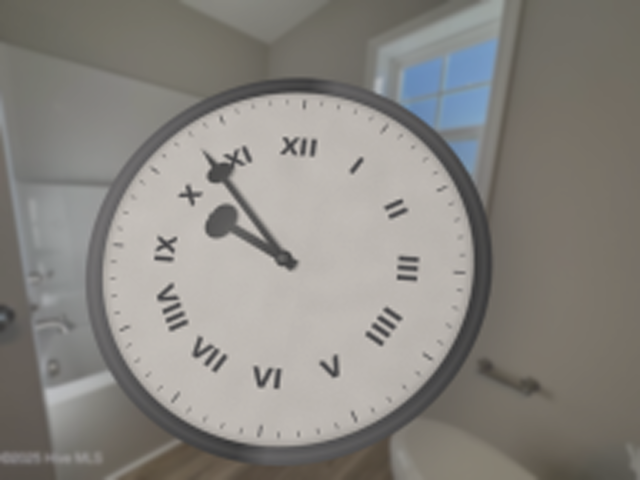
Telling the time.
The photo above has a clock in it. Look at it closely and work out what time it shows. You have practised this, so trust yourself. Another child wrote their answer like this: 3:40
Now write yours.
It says 9:53
